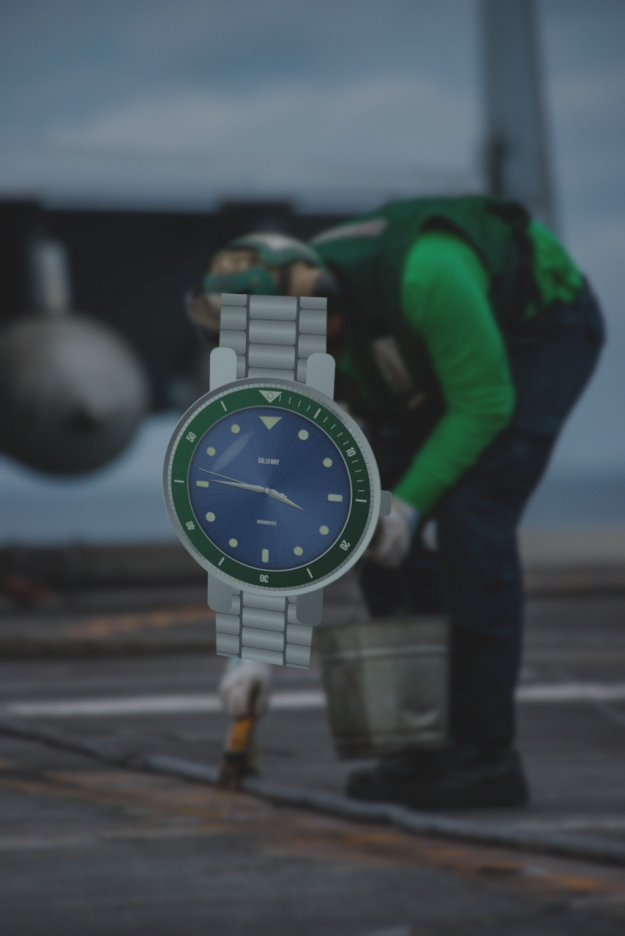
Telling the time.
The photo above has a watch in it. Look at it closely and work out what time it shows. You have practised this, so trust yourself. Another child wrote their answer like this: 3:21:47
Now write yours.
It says 3:45:47
